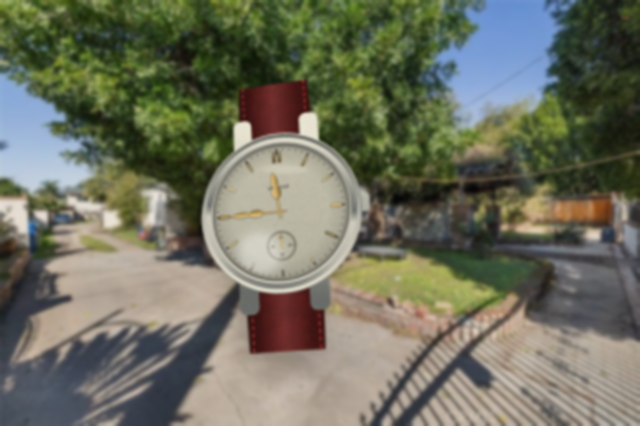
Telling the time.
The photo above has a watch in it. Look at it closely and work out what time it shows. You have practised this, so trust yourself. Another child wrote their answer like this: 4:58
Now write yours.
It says 11:45
